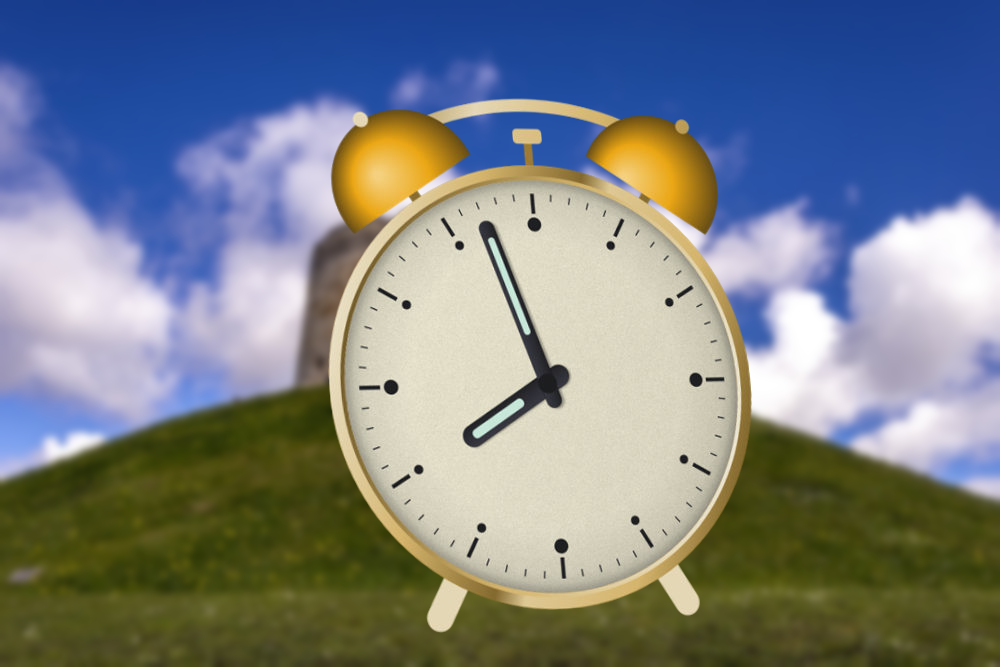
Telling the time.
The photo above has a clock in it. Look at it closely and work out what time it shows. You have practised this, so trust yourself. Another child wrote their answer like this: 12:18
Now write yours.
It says 7:57
